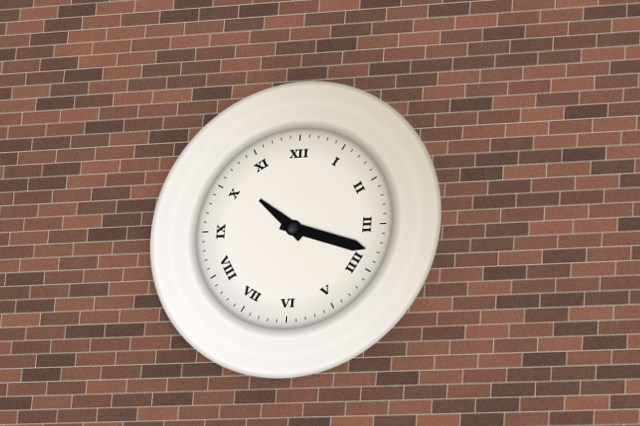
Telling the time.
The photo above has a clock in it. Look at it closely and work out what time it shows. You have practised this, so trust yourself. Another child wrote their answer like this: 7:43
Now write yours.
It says 10:18
